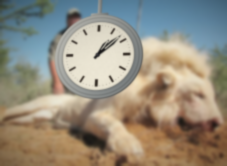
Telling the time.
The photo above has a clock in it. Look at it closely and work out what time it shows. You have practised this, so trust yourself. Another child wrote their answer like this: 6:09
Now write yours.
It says 1:08
